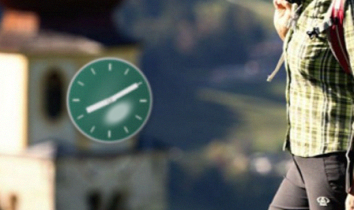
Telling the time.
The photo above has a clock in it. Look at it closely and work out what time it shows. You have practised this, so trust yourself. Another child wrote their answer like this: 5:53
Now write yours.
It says 8:10
